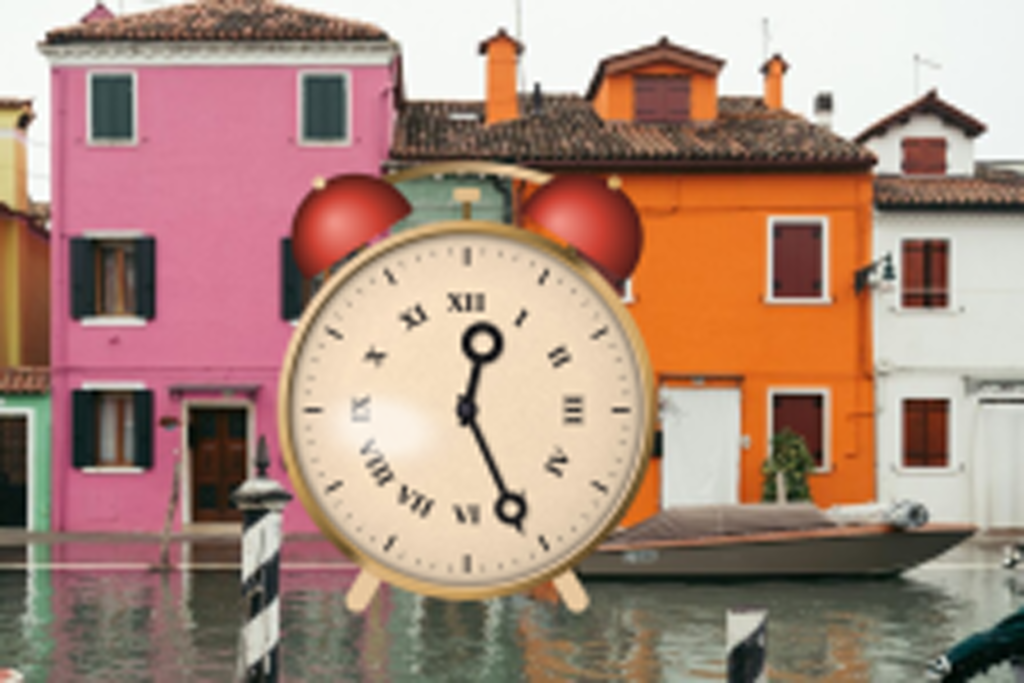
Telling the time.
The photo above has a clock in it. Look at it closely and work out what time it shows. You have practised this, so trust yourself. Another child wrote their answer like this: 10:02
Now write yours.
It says 12:26
